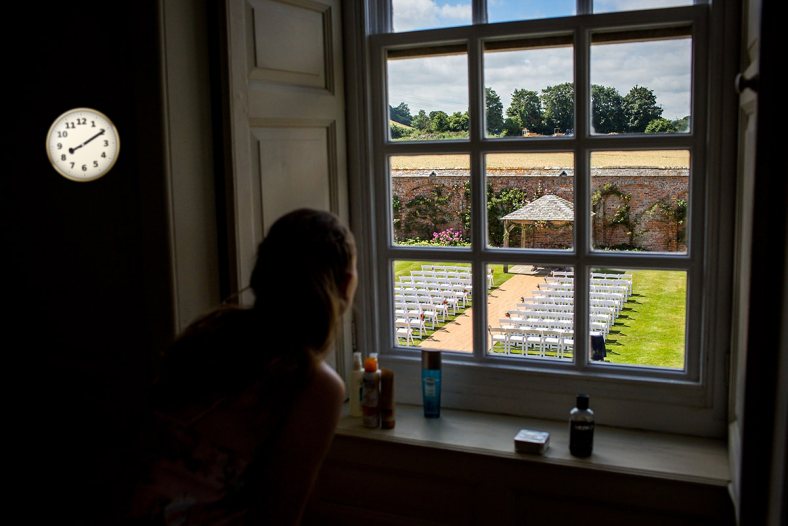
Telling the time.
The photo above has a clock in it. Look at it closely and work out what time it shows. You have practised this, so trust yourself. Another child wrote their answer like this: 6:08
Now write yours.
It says 8:10
